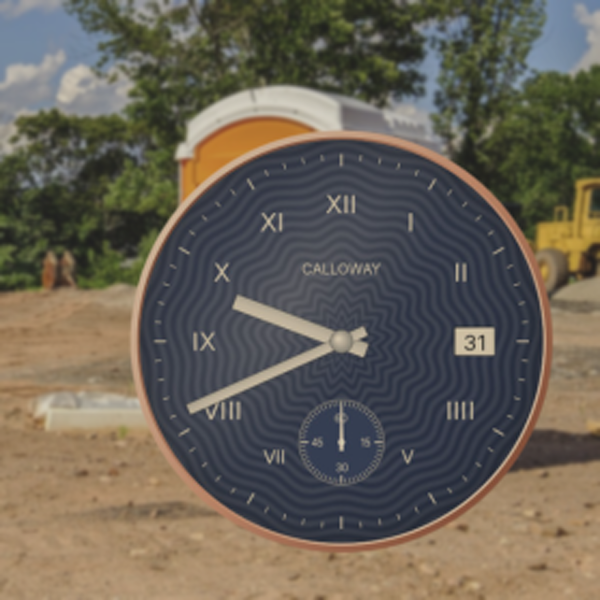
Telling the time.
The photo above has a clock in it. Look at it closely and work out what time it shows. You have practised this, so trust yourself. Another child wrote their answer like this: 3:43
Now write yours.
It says 9:41
